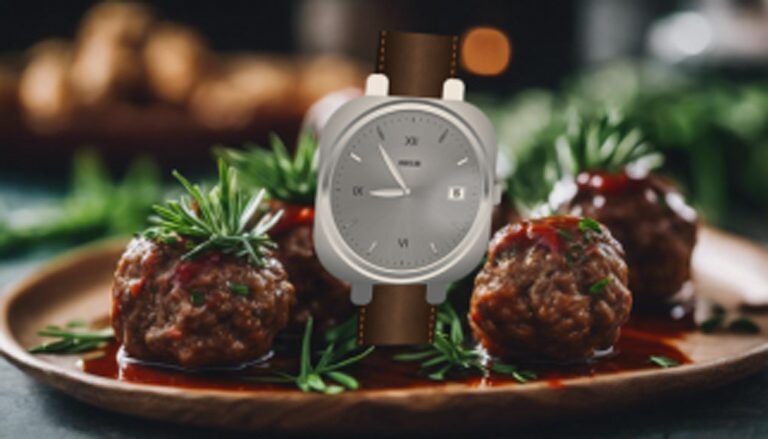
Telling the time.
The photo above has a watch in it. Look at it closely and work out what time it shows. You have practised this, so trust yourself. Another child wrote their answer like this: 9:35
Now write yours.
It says 8:54
